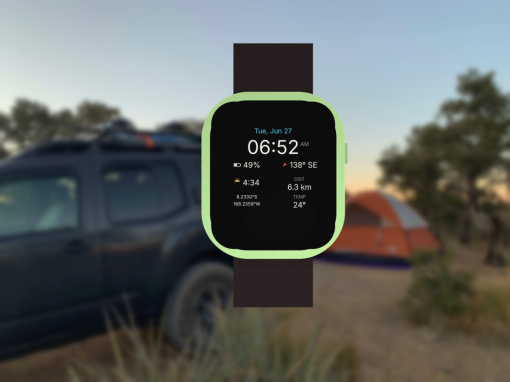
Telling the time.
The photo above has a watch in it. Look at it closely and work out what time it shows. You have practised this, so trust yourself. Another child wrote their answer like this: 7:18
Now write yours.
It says 6:52
